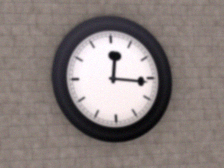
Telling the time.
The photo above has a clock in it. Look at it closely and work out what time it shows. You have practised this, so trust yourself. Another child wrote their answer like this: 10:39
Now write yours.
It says 12:16
